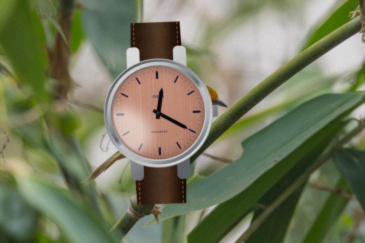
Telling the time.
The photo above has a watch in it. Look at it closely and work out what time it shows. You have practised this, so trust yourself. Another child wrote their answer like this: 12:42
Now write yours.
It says 12:20
